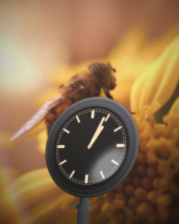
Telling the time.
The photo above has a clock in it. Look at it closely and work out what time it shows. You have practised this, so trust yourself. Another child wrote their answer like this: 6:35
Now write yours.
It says 1:04
